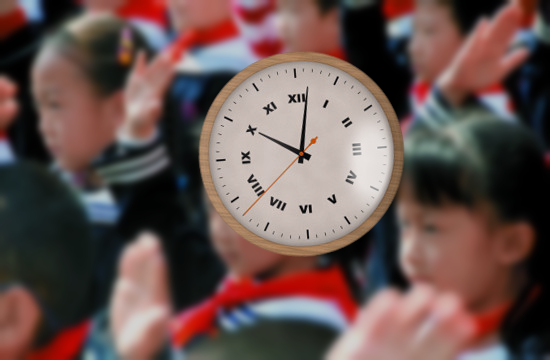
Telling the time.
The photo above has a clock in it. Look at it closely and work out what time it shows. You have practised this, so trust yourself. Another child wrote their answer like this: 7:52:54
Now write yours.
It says 10:01:38
